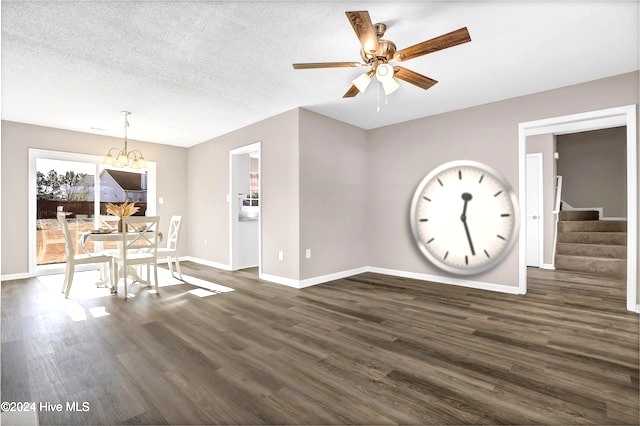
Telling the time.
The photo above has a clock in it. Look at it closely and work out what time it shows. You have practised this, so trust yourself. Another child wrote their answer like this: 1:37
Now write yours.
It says 12:28
